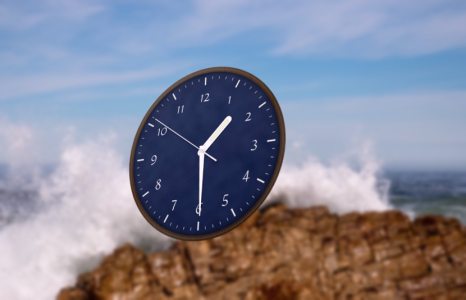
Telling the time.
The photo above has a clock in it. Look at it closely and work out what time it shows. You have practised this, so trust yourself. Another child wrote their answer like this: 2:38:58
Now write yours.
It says 1:29:51
